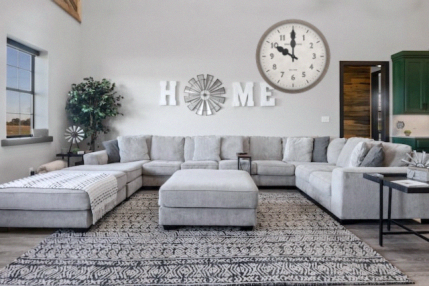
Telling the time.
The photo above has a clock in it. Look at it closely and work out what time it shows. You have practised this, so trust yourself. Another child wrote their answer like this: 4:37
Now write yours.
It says 10:00
